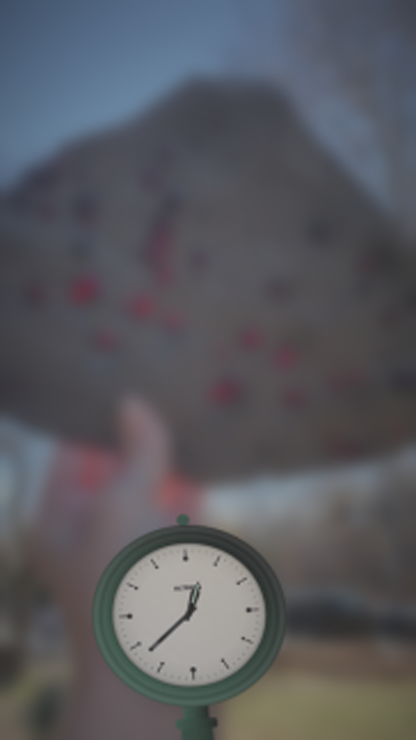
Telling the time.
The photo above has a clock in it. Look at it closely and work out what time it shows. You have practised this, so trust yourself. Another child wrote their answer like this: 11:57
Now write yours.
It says 12:38
